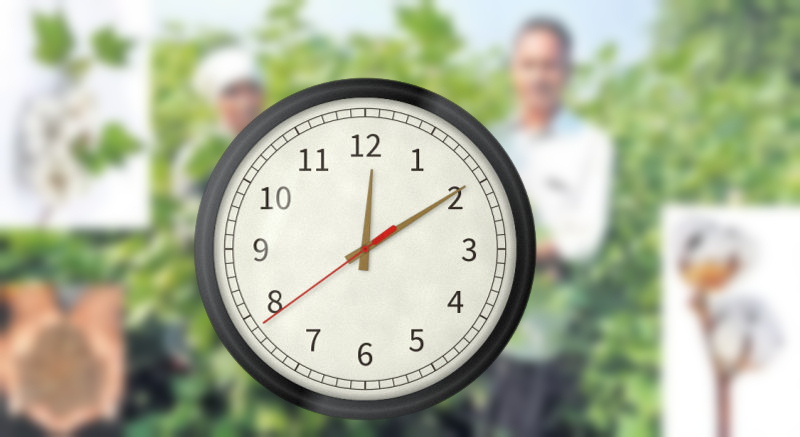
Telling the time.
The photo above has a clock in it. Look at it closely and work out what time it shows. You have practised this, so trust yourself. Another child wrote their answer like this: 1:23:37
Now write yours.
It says 12:09:39
